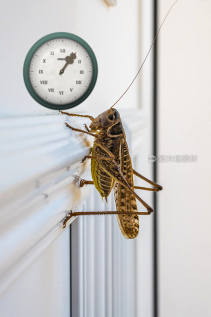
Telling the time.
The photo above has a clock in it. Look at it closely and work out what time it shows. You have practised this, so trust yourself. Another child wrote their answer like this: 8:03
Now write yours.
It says 1:06
